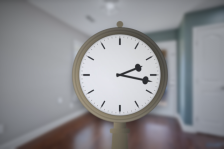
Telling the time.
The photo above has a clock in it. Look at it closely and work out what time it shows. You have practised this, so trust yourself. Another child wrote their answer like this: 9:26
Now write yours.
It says 2:17
